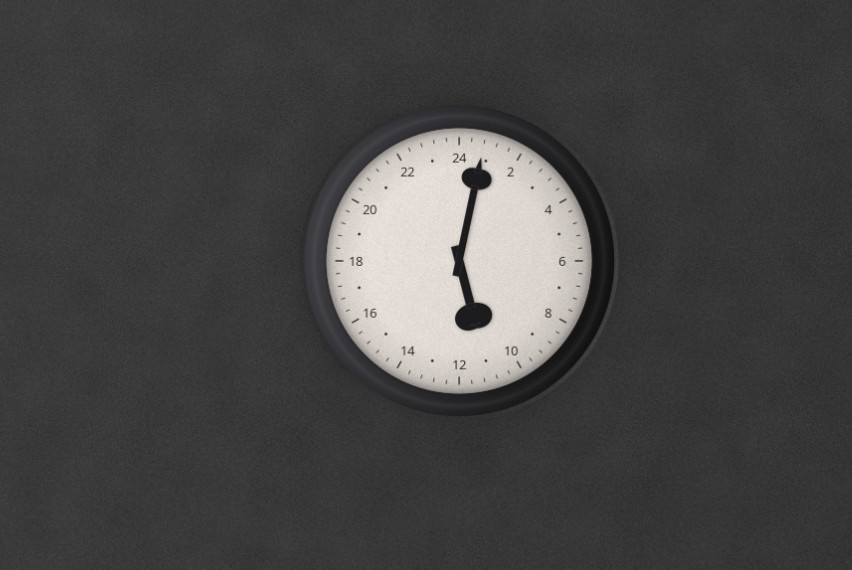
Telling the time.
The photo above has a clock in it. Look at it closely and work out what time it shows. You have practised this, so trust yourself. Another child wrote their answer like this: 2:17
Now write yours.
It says 11:02
